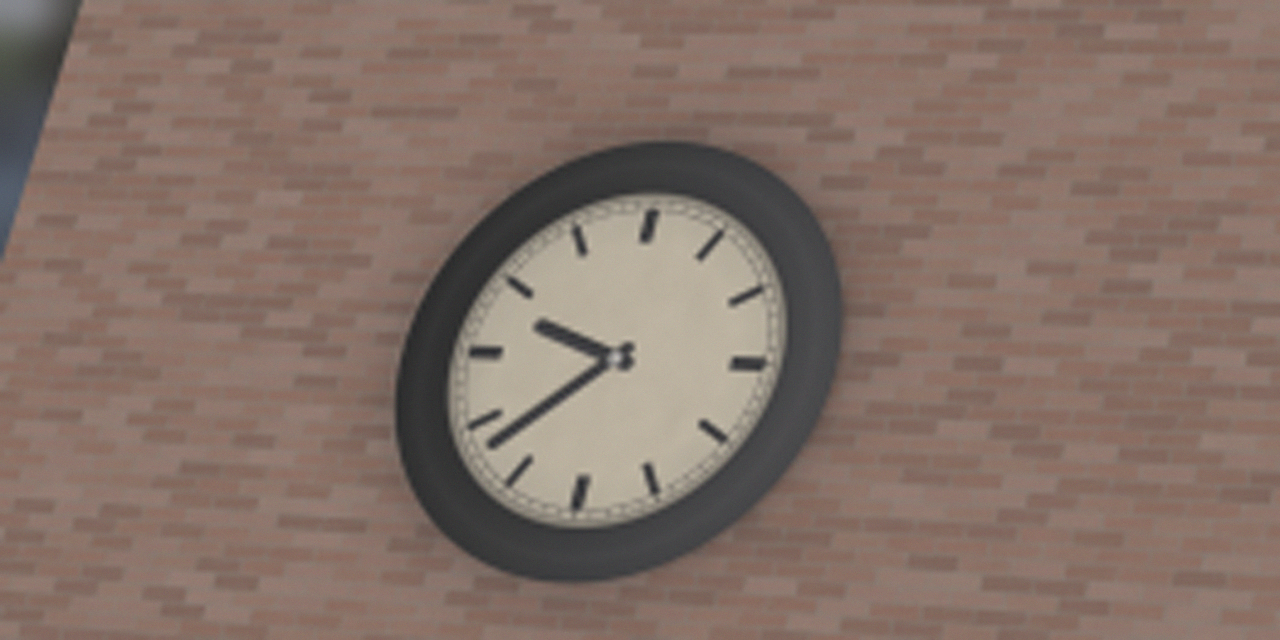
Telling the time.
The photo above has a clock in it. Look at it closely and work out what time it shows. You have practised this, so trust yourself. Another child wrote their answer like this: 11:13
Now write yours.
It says 9:38
